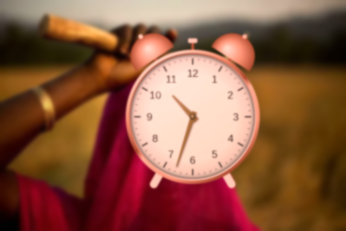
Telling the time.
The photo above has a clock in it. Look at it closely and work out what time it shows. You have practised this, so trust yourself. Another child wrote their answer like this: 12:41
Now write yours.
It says 10:33
